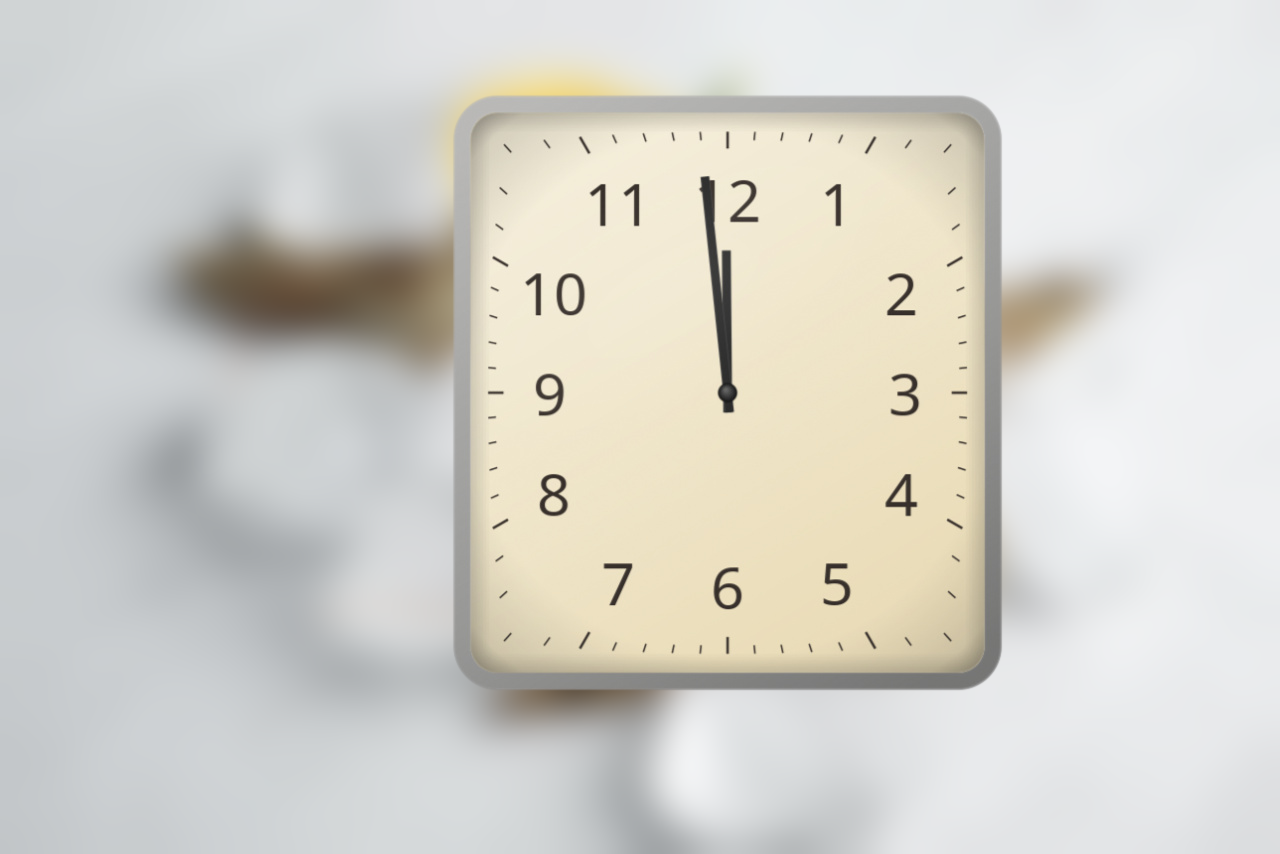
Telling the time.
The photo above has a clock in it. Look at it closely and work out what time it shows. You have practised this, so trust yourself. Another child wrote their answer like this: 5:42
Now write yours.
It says 11:59
